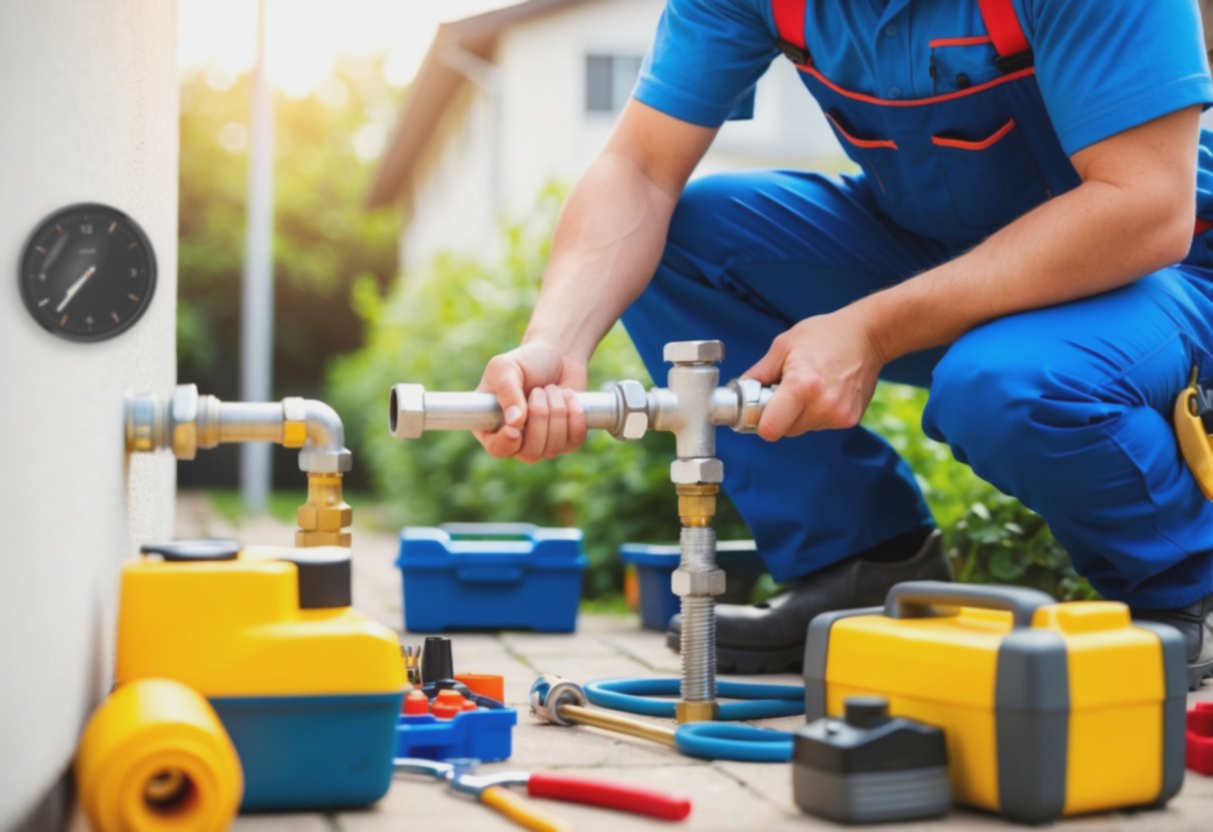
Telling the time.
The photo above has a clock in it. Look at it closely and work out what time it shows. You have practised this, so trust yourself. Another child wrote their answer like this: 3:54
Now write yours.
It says 7:37
